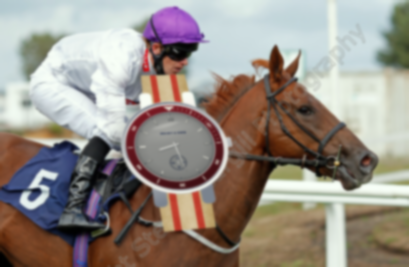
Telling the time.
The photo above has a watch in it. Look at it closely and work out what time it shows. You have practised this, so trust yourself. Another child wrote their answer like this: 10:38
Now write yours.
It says 8:28
